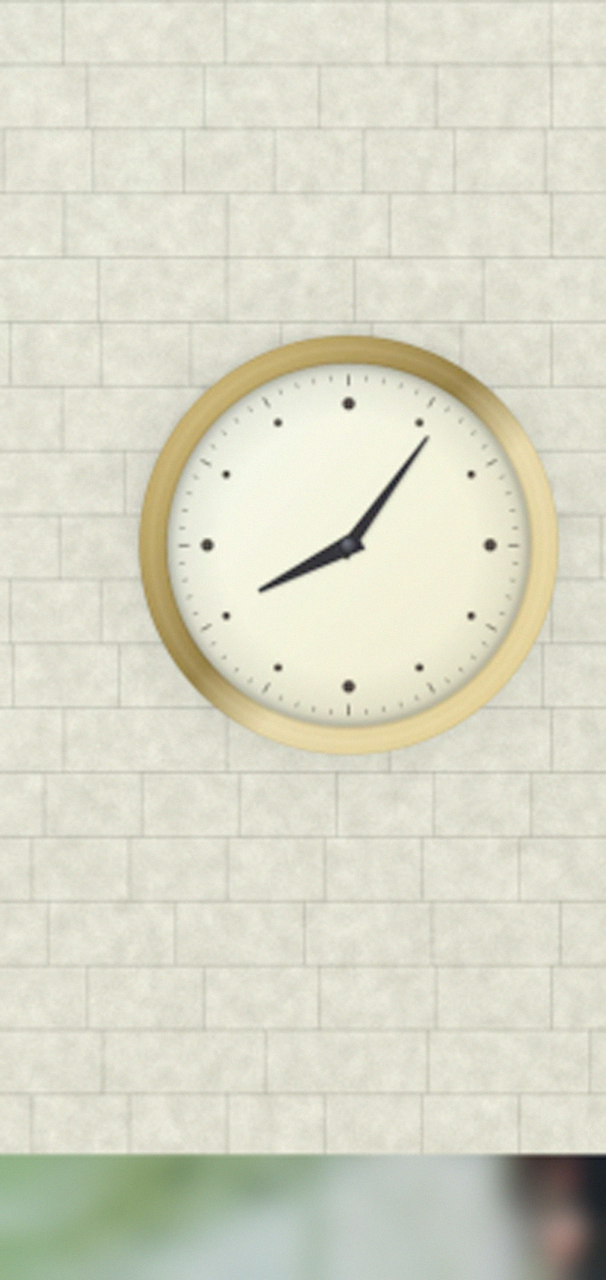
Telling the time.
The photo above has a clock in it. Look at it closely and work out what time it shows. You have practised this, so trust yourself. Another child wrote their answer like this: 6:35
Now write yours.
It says 8:06
